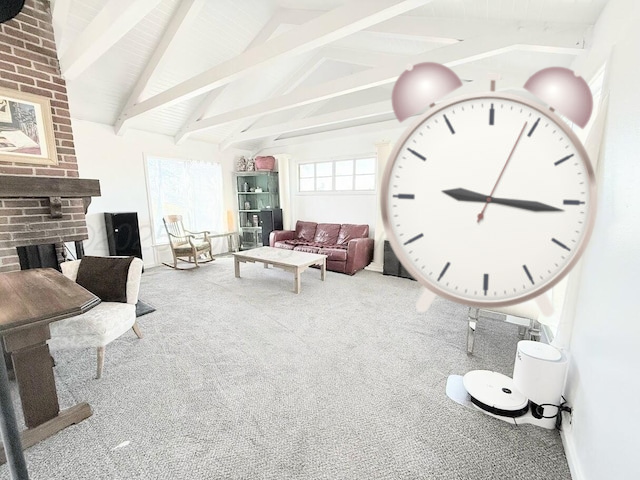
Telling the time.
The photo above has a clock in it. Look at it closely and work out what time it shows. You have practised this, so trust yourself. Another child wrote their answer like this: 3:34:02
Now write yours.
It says 9:16:04
